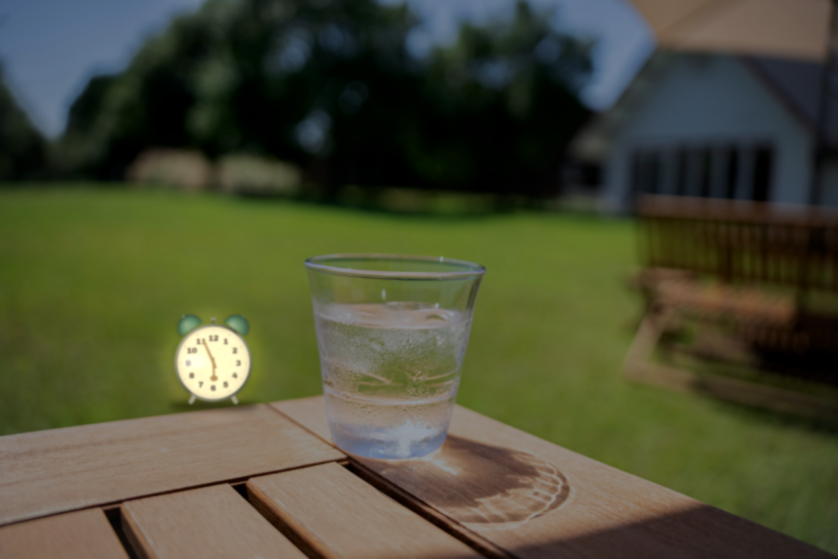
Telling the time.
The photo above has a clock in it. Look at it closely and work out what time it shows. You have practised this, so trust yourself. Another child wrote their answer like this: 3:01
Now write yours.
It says 5:56
